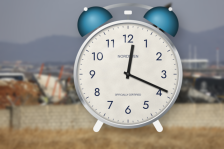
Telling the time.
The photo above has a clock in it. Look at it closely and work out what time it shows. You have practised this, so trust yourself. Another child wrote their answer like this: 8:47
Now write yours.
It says 12:19
